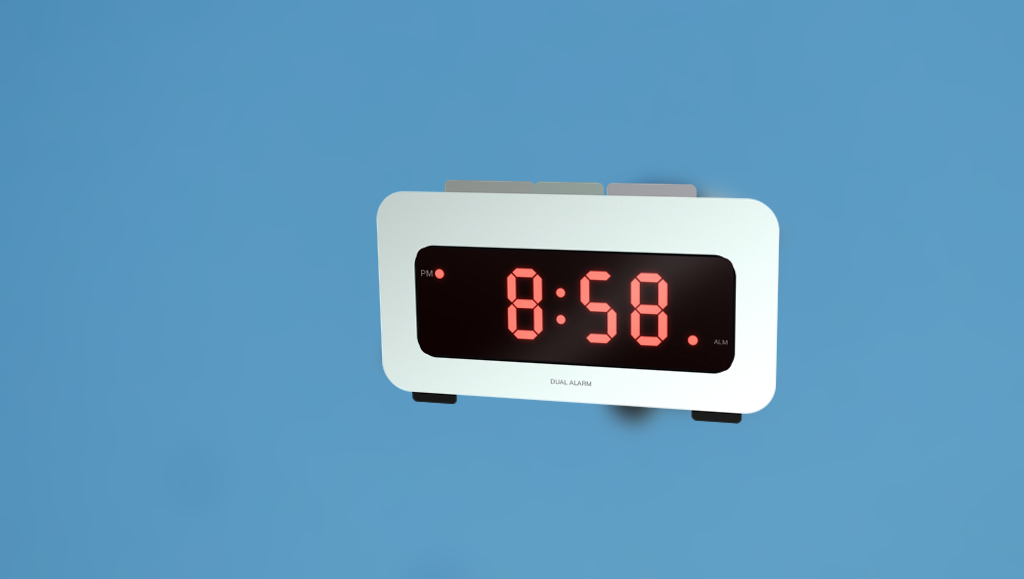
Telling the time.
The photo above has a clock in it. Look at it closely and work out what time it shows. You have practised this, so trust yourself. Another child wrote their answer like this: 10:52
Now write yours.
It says 8:58
